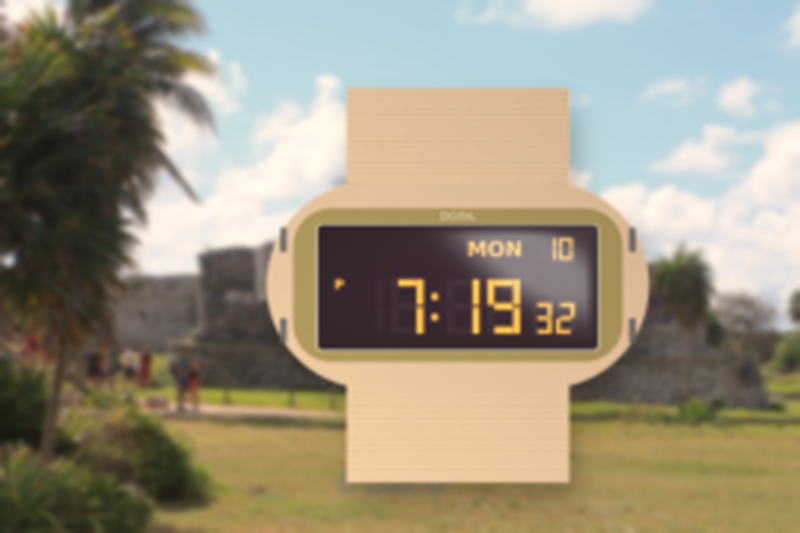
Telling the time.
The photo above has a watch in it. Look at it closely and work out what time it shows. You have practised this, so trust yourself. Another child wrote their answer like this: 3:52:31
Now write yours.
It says 7:19:32
